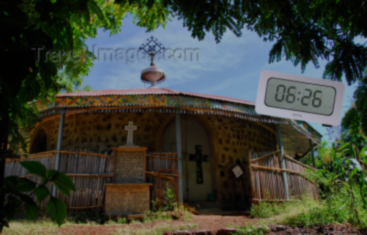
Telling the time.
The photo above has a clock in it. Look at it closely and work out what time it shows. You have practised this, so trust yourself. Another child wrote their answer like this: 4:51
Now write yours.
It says 6:26
